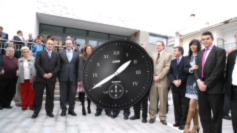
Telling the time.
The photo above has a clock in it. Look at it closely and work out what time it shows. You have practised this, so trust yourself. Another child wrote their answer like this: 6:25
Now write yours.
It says 1:40
